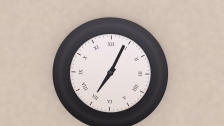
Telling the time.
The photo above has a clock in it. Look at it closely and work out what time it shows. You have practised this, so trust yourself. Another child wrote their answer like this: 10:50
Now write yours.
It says 7:04
